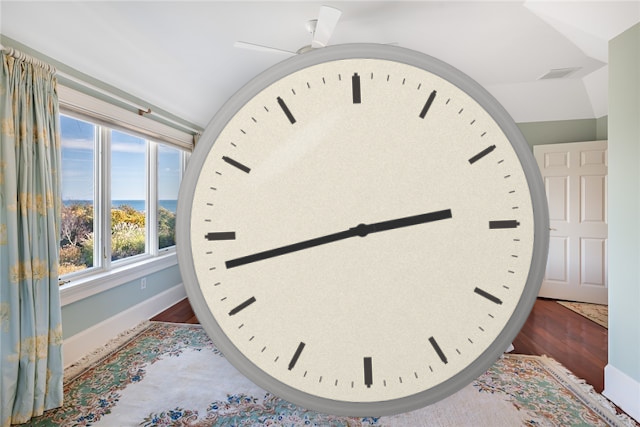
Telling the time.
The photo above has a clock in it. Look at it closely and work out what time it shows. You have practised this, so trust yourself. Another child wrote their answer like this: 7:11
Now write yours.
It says 2:43
